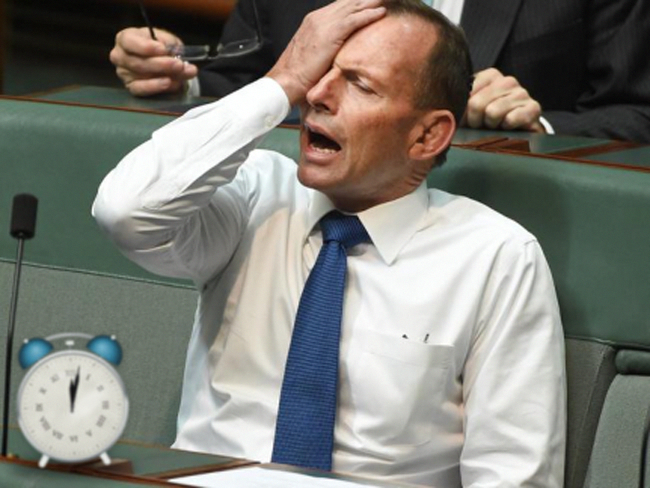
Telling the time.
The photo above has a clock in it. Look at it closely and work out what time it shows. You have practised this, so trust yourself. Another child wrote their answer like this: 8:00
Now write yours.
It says 12:02
